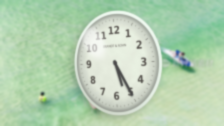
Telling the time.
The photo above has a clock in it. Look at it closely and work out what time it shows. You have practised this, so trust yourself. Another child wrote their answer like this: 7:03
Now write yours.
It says 5:25
